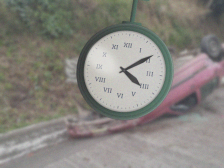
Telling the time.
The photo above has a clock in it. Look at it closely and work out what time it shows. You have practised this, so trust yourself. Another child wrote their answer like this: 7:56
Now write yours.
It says 4:09
